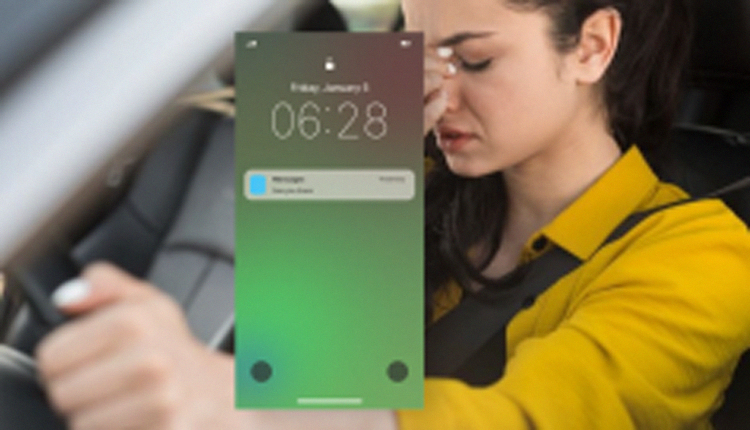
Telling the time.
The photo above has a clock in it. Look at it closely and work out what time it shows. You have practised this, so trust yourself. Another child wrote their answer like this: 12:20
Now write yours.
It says 6:28
